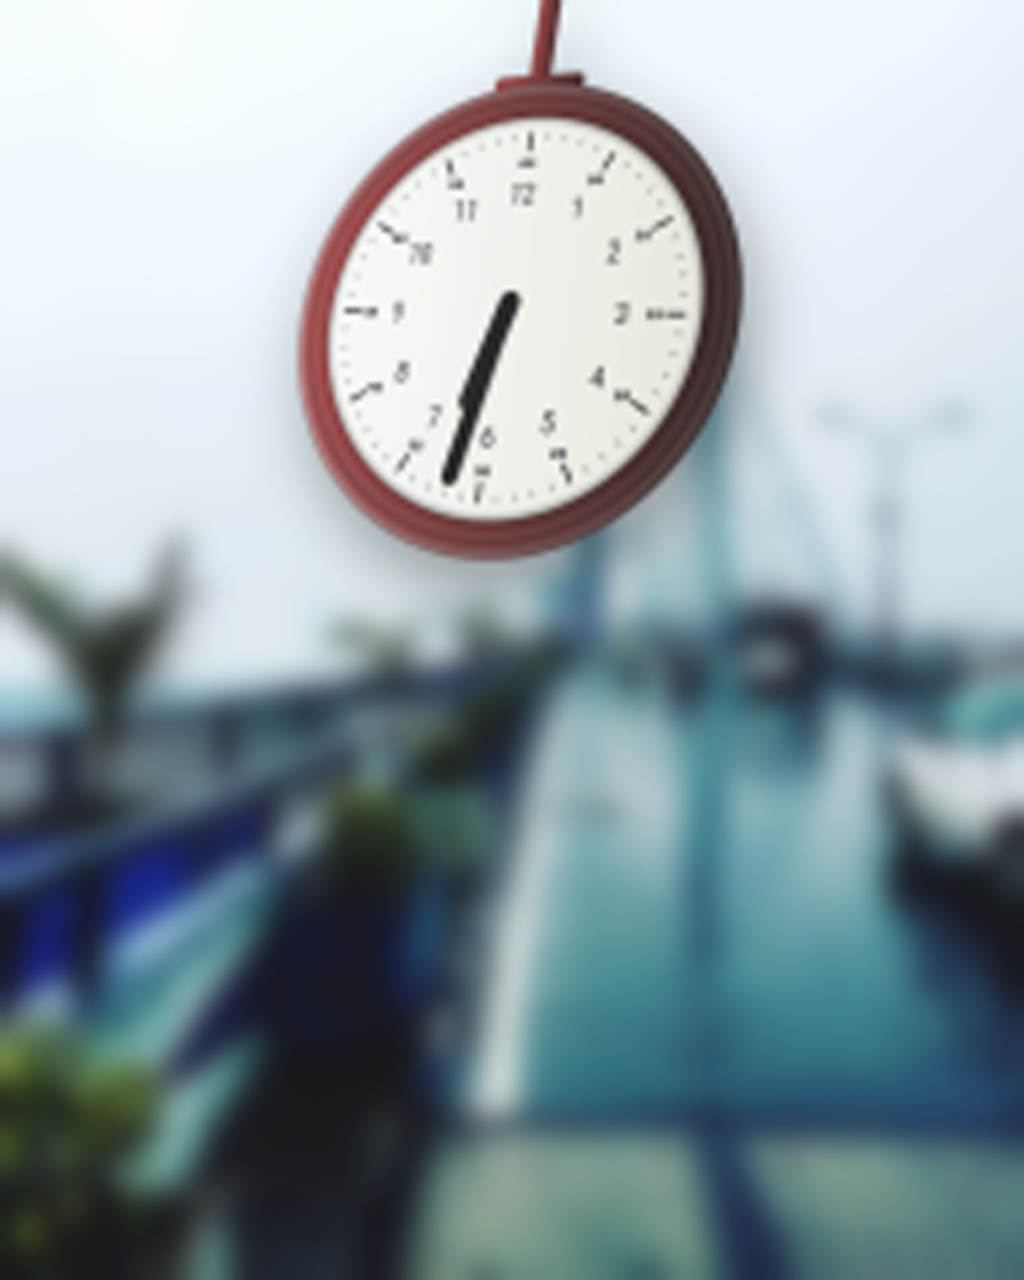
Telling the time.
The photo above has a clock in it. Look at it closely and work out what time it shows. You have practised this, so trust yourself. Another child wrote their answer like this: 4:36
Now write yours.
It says 6:32
